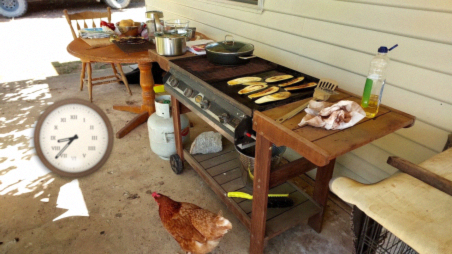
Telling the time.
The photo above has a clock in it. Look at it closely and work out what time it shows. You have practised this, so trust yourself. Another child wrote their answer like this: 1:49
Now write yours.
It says 8:37
